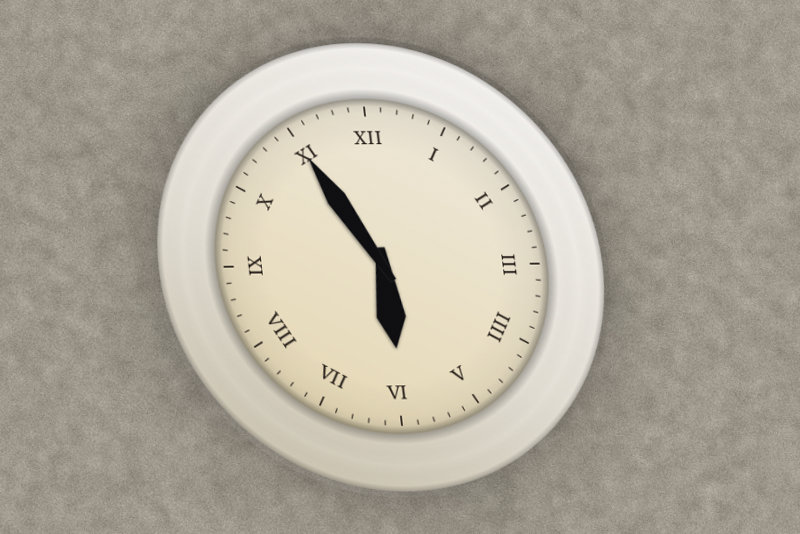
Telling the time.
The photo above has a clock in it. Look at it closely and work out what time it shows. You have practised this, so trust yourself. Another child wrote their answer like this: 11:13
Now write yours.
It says 5:55
